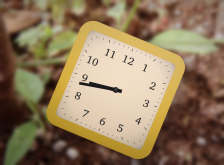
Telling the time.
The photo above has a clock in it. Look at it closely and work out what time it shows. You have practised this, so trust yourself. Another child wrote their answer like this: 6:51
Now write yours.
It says 8:43
